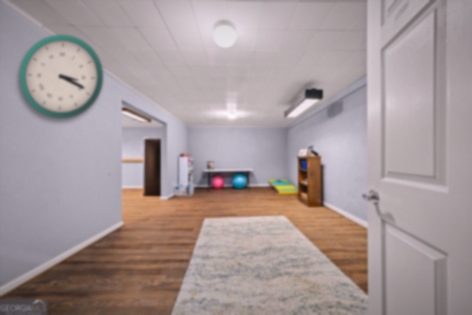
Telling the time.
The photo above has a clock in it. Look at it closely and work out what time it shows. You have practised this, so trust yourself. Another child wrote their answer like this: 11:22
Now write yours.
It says 3:19
